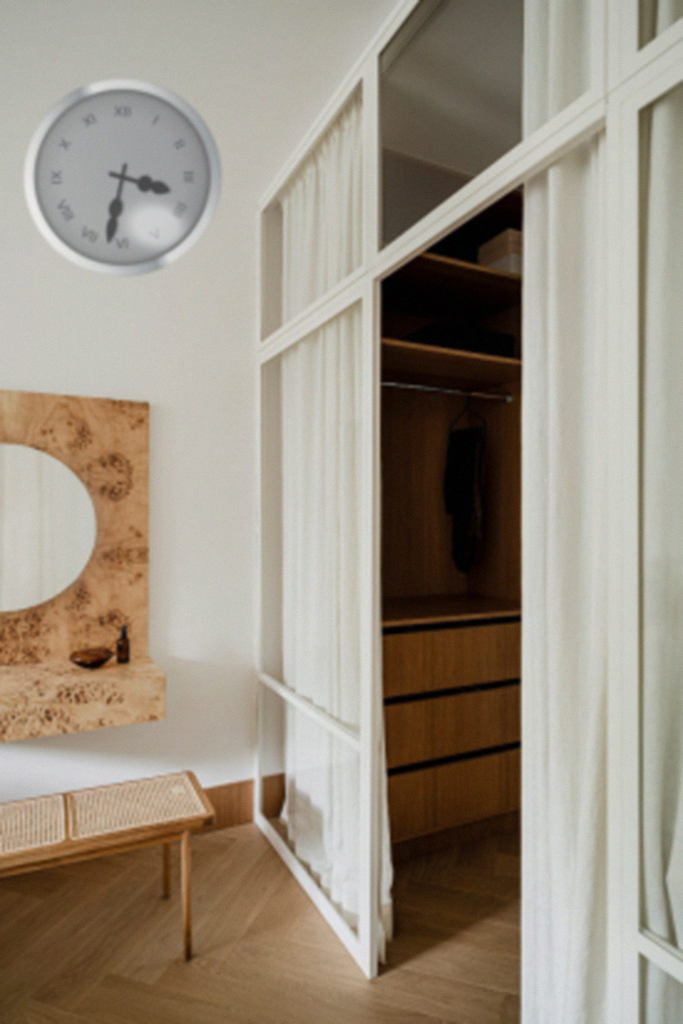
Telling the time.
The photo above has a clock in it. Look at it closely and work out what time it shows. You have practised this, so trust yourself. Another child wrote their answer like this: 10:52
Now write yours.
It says 3:32
